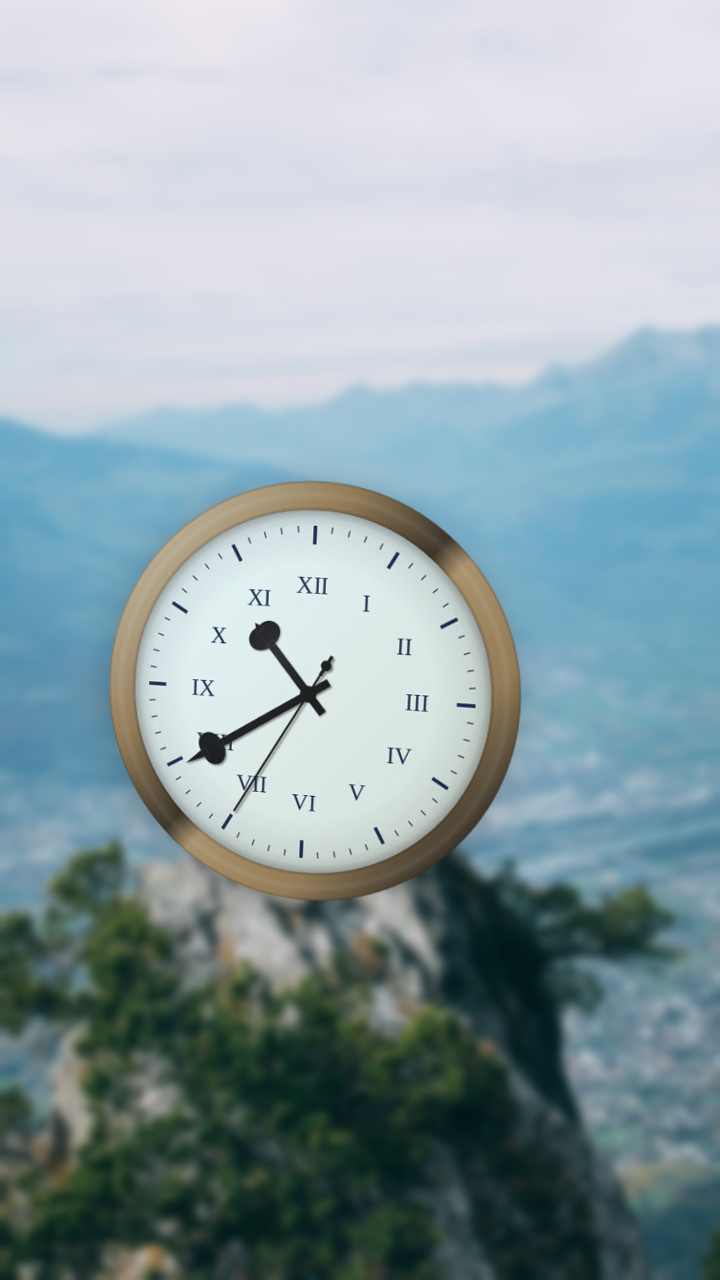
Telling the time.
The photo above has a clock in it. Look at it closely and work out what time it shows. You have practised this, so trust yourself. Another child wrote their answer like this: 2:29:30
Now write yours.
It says 10:39:35
